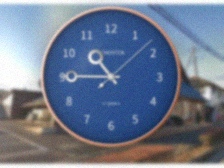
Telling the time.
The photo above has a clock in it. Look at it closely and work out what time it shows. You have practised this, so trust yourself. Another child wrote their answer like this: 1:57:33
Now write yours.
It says 10:45:08
